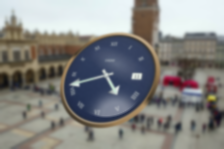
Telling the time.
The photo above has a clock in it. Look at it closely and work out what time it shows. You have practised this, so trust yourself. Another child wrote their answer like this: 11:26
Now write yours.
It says 4:42
